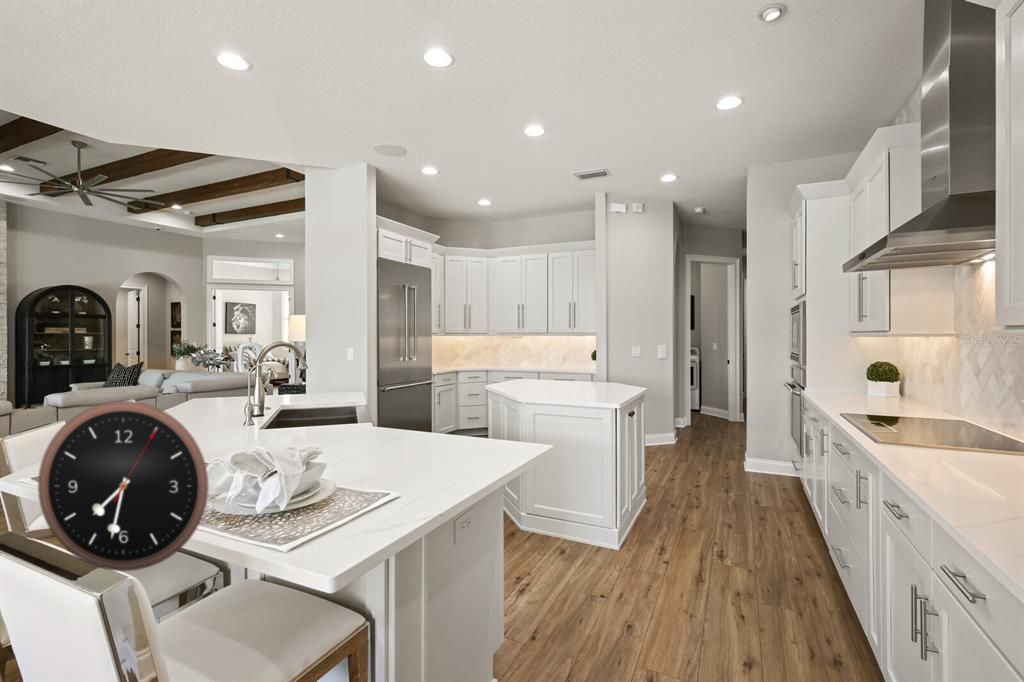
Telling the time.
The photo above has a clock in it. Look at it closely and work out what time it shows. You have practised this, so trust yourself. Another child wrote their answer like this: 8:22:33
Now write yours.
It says 7:32:05
